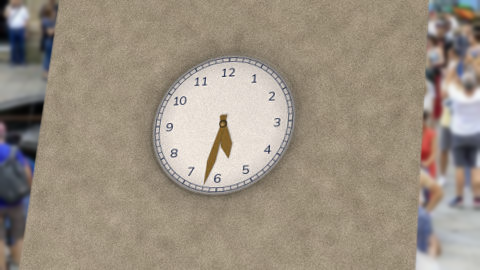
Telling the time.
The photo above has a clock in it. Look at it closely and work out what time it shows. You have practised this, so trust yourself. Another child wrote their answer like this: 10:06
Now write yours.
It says 5:32
